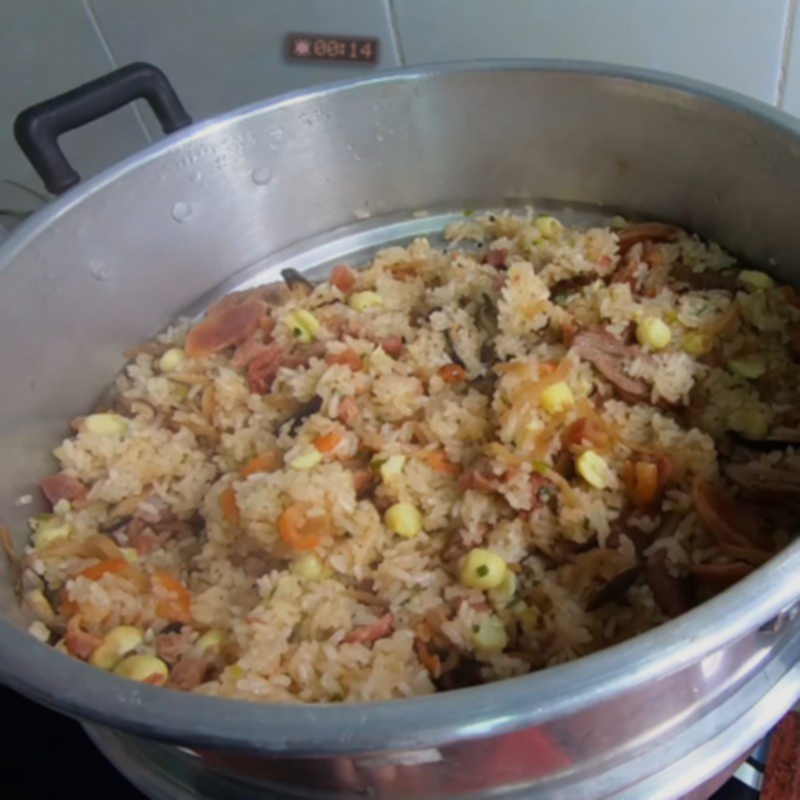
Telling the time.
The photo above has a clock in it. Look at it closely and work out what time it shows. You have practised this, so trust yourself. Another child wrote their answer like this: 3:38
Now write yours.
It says 0:14
